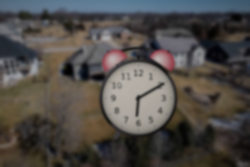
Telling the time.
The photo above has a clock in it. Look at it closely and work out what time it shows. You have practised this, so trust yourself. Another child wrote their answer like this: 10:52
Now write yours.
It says 6:10
